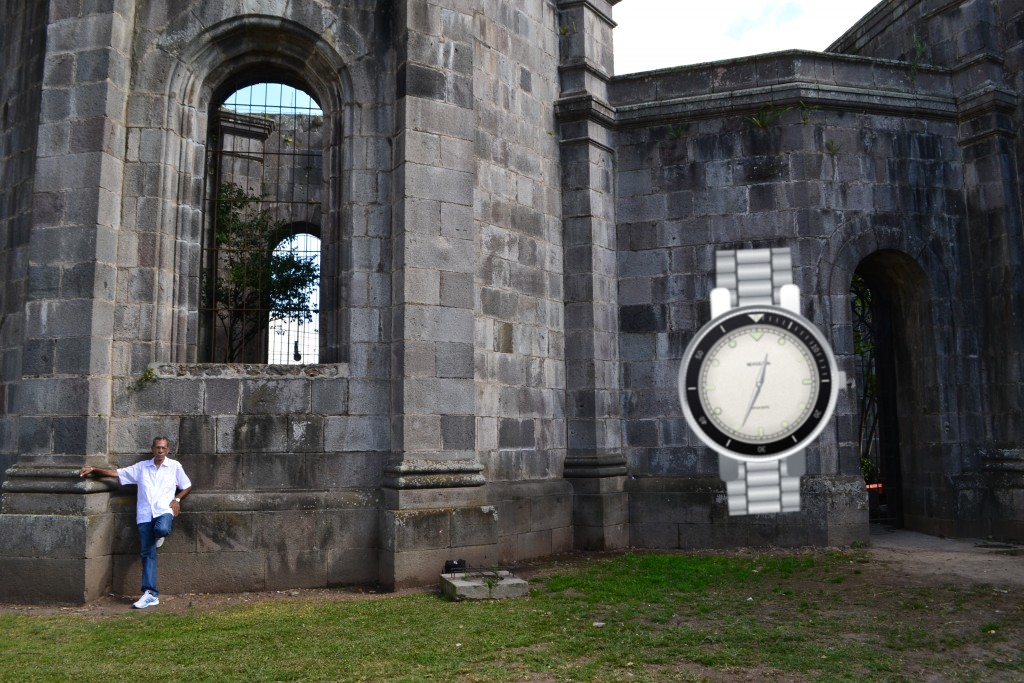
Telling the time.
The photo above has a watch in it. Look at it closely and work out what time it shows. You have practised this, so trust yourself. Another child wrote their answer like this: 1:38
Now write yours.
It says 12:34
